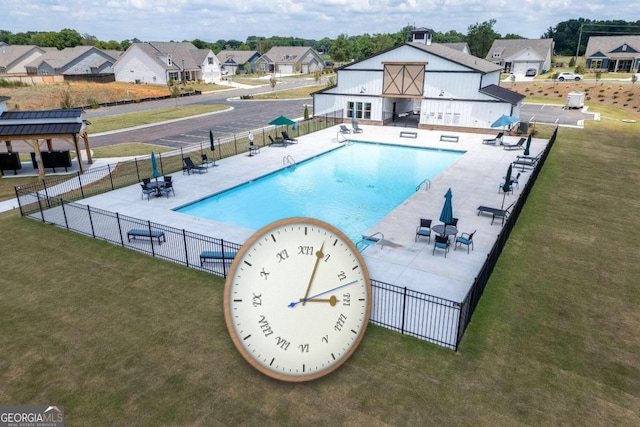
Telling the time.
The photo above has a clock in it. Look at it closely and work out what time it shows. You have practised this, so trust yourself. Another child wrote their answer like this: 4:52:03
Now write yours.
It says 3:03:12
